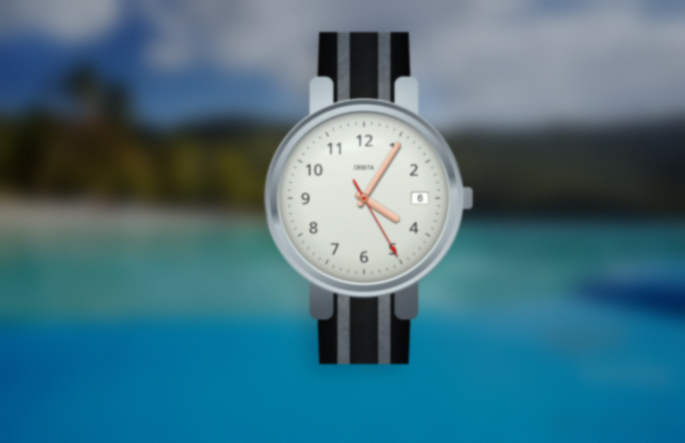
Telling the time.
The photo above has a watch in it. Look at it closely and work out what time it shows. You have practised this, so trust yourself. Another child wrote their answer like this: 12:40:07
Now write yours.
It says 4:05:25
